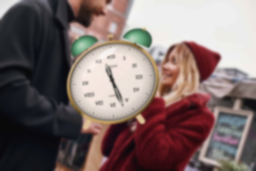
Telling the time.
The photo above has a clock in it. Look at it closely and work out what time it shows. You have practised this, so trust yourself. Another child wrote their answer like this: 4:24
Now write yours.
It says 11:27
